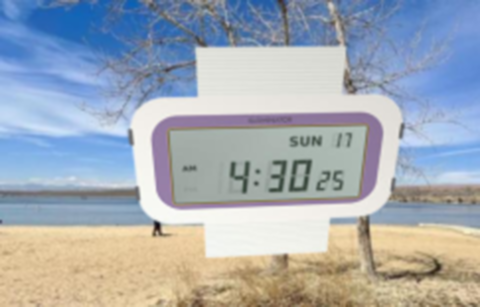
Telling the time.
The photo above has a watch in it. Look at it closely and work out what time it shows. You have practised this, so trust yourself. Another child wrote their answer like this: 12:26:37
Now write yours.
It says 4:30:25
